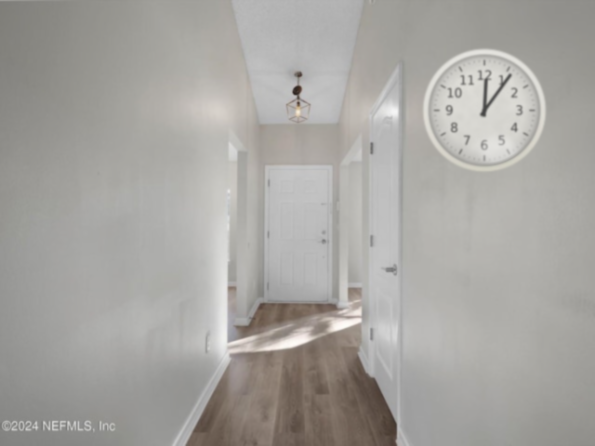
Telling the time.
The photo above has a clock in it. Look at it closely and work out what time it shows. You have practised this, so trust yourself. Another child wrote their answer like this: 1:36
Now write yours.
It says 12:06
